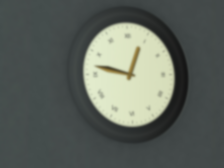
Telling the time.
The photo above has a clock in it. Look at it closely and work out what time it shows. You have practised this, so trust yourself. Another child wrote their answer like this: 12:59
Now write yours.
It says 12:47
